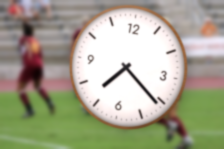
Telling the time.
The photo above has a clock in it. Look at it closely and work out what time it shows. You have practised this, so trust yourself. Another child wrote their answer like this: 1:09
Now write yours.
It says 7:21
